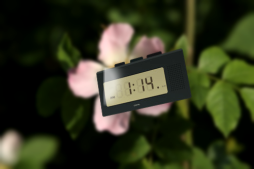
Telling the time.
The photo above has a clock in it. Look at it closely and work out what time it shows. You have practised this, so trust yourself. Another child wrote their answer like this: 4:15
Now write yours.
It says 1:14
